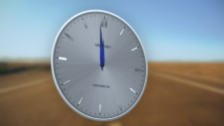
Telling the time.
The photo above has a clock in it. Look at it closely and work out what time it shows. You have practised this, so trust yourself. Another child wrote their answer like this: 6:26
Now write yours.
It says 11:59
